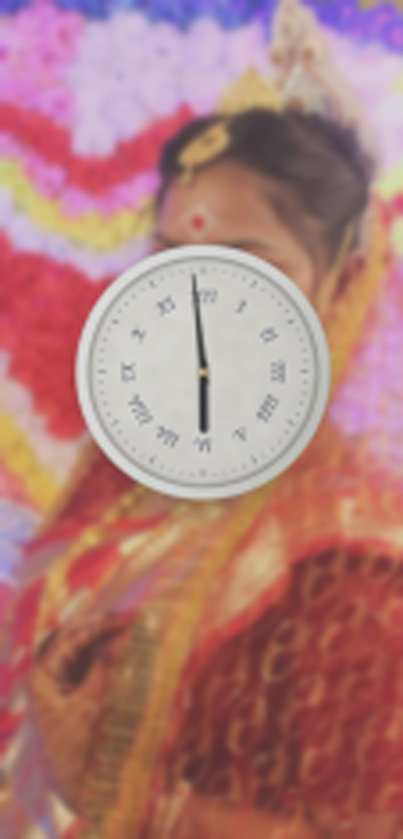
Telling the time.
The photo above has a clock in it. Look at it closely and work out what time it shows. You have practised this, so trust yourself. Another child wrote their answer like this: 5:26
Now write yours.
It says 5:59
